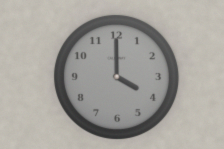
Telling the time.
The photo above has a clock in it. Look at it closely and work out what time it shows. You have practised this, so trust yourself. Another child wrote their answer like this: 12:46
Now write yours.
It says 4:00
